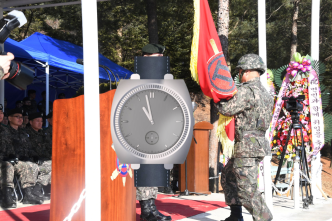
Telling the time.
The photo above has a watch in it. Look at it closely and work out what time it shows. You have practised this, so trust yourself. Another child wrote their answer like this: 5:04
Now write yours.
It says 10:58
